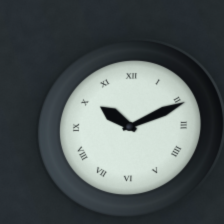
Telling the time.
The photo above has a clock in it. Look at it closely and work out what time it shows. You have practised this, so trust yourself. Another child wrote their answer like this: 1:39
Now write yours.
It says 10:11
